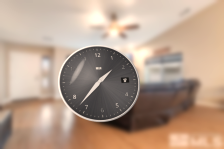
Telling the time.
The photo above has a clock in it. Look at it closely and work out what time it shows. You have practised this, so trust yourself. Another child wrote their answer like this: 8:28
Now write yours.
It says 1:37
